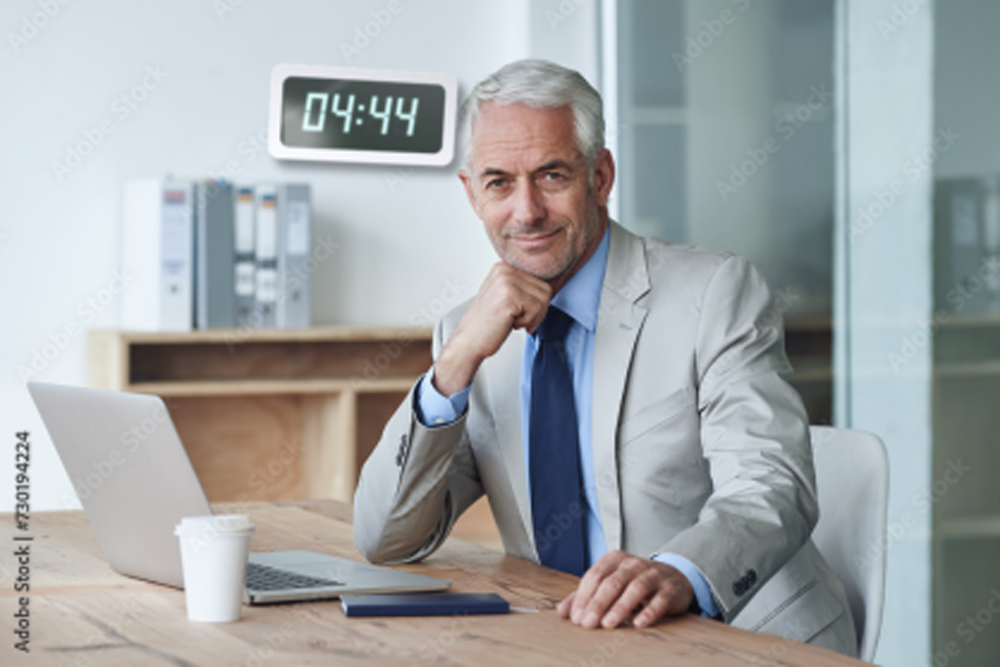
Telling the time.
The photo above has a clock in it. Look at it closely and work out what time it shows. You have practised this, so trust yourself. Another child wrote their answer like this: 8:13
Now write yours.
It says 4:44
